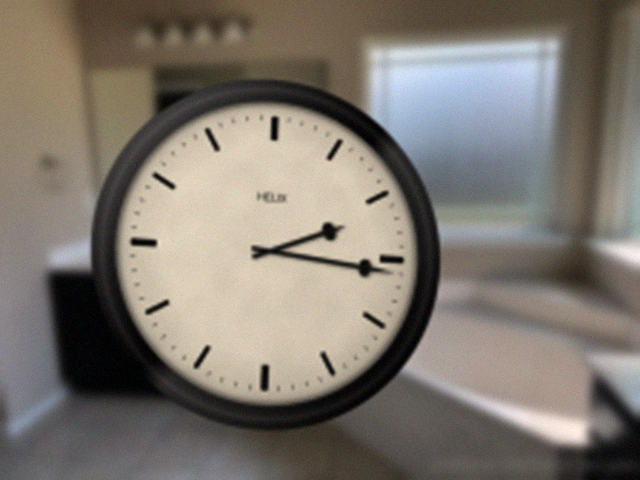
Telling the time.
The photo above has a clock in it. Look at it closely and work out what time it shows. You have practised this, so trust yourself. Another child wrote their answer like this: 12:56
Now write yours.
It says 2:16
